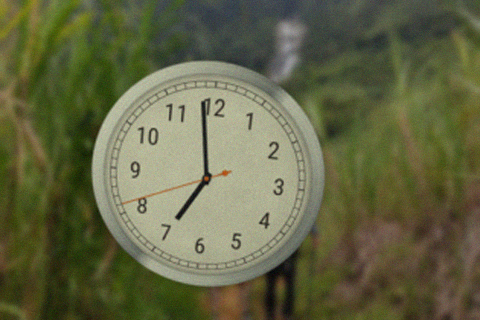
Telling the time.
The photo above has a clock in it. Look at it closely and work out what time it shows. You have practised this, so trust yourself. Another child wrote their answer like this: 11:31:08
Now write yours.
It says 6:58:41
